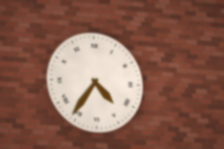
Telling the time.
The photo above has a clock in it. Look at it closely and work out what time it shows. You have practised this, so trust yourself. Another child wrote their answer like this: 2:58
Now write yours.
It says 4:36
